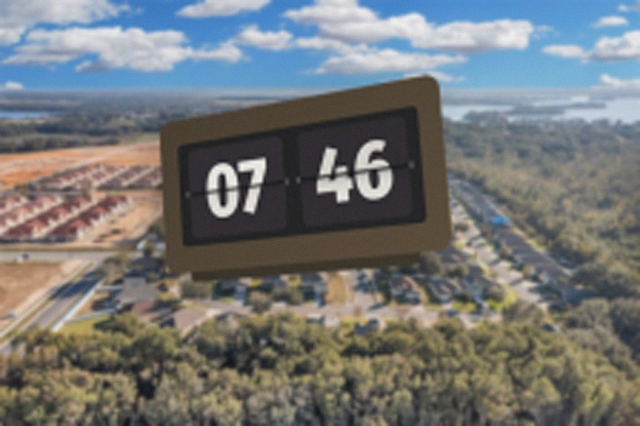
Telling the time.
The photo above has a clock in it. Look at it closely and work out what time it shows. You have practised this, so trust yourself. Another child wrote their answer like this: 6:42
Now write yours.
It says 7:46
